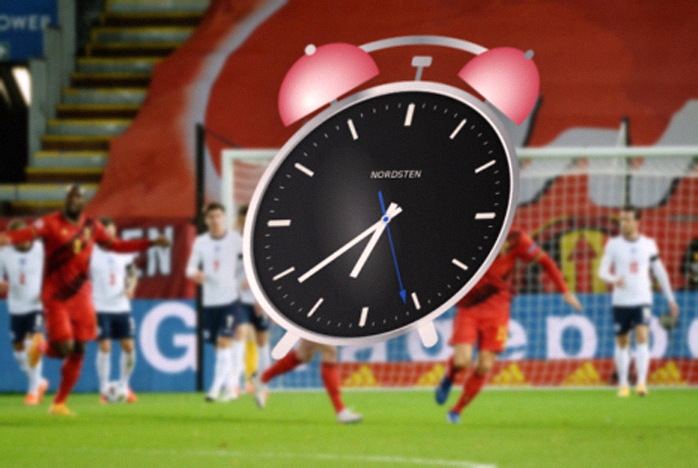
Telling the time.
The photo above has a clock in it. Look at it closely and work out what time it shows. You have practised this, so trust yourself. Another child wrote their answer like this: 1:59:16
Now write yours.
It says 6:38:26
